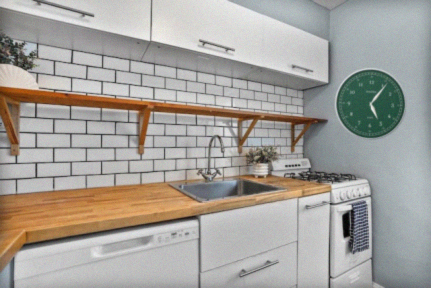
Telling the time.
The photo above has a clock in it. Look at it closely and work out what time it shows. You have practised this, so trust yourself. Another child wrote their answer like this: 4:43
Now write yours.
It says 5:06
